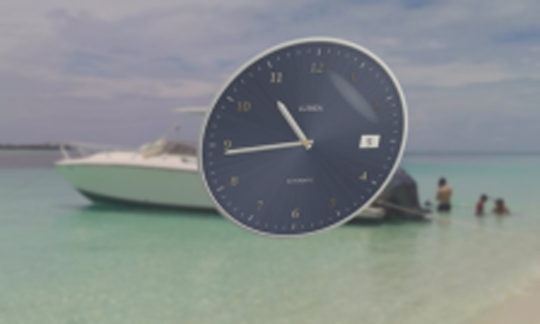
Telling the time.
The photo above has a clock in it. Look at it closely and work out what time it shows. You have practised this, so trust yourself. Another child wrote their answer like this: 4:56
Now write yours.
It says 10:44
